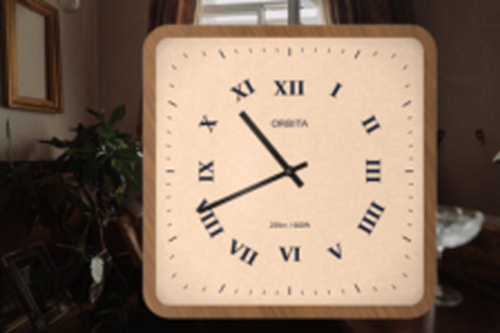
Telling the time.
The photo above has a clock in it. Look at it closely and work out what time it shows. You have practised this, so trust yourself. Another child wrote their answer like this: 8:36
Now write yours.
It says 10:41
